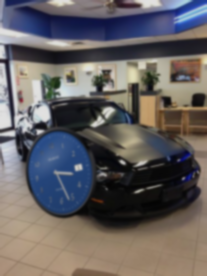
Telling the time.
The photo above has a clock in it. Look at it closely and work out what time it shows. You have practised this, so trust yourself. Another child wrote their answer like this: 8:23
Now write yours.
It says 3:27
